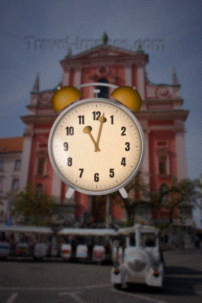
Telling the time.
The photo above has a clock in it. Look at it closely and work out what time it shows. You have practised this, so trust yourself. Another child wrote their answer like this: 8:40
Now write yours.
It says 11:02
